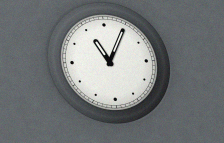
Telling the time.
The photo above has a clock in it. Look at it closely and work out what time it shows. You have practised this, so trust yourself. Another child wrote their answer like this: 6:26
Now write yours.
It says 11:05
